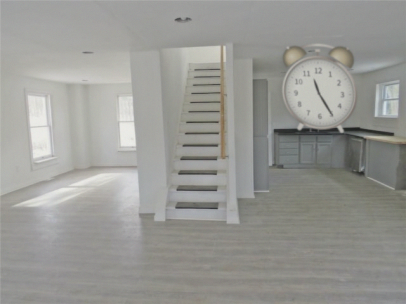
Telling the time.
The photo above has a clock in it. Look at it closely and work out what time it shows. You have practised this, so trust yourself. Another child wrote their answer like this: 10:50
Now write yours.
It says 11:25
